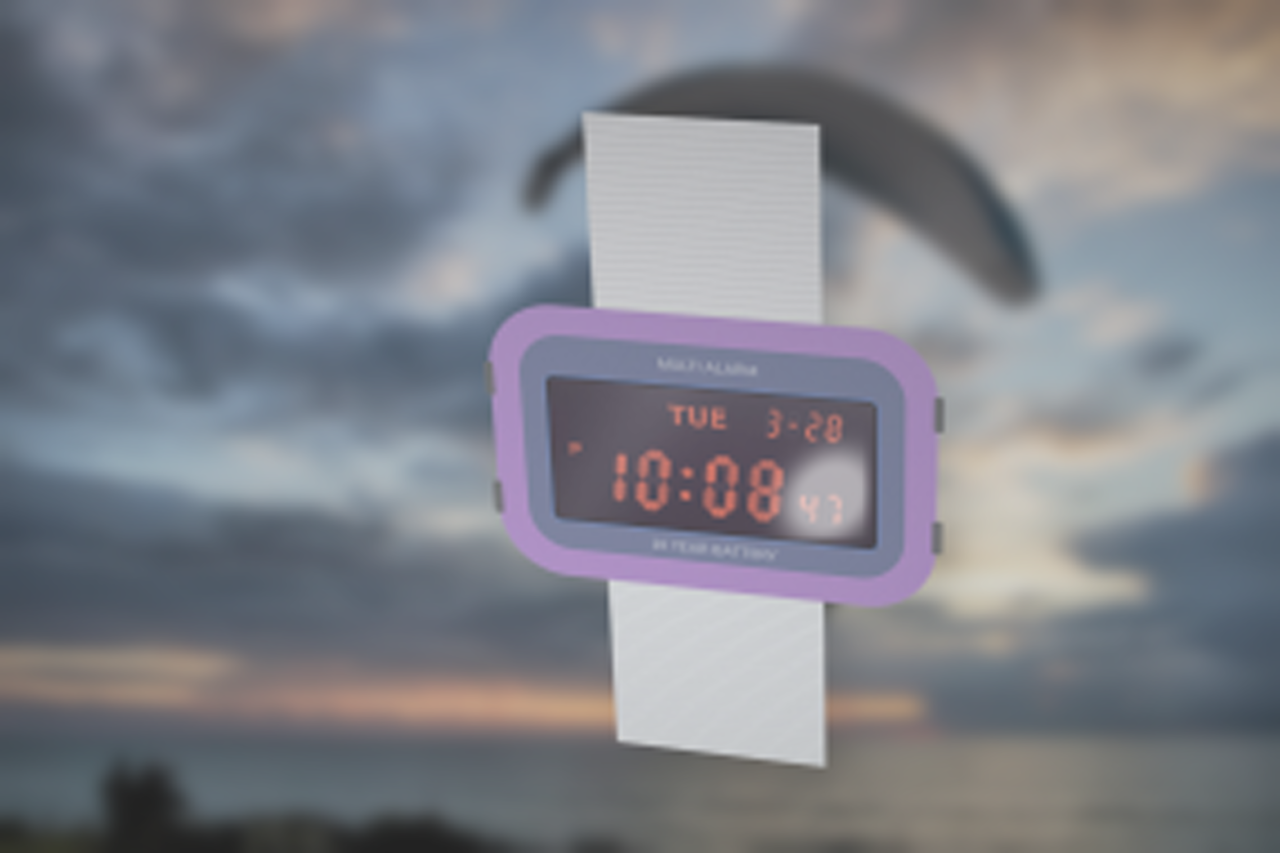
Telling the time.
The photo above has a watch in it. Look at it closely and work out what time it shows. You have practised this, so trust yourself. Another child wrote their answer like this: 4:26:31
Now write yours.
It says 10:08:47
